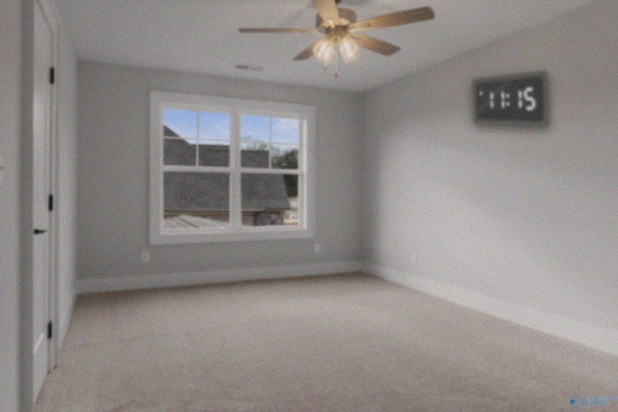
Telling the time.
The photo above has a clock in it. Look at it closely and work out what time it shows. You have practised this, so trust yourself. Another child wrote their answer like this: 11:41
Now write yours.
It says 11:15
